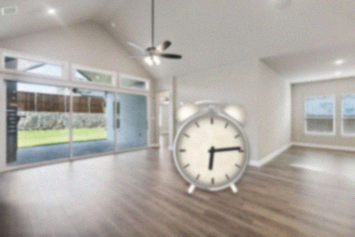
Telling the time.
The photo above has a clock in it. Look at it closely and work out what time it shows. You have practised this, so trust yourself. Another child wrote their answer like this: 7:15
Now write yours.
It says 6:14
